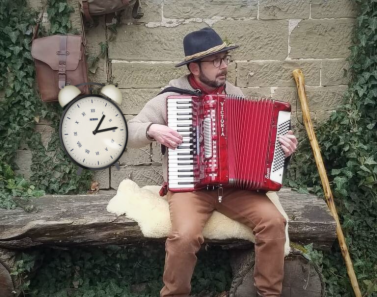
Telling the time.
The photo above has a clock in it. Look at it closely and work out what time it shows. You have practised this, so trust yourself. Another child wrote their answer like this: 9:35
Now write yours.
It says 1:14
